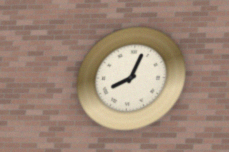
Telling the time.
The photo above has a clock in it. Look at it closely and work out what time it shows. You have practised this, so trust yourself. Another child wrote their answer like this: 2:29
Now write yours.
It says 8:03
